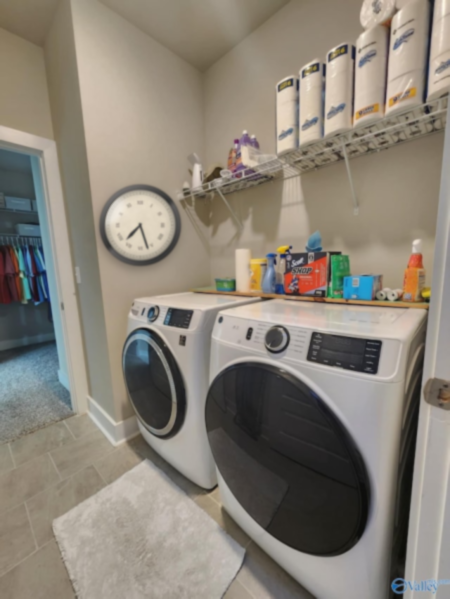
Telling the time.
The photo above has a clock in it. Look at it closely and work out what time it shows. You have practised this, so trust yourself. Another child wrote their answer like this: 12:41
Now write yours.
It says 7:27
